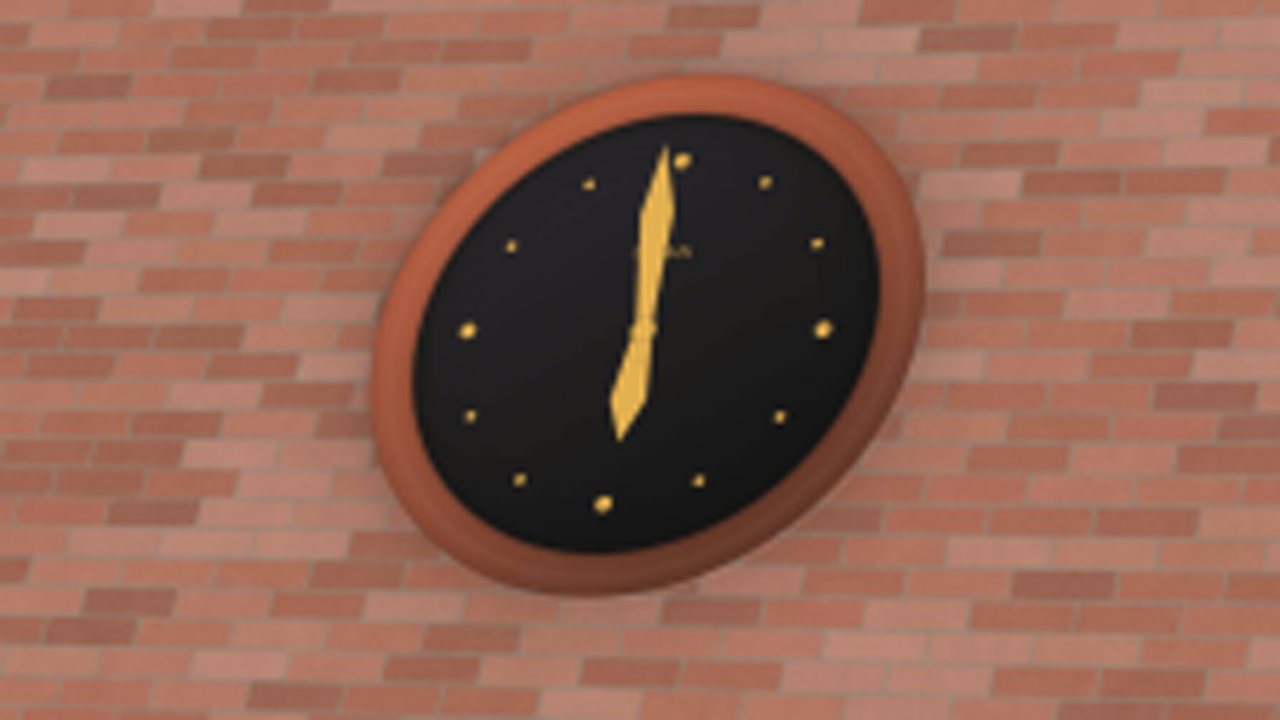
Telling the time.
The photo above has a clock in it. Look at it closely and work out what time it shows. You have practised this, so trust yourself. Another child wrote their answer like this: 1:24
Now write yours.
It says 5:59
